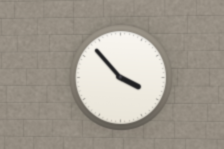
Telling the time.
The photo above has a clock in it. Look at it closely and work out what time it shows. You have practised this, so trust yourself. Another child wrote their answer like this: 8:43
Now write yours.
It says 3:53
